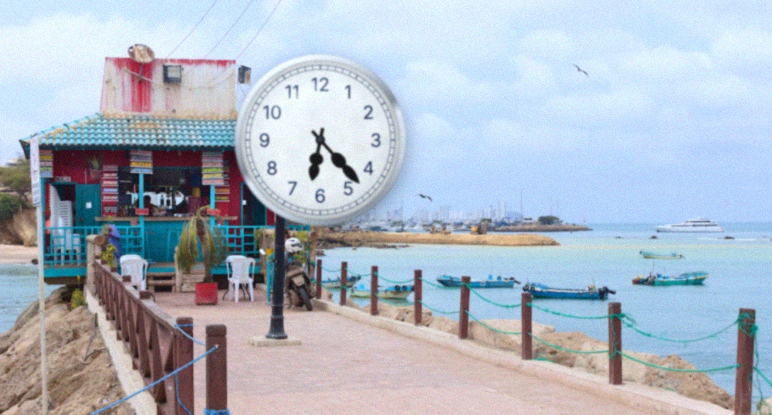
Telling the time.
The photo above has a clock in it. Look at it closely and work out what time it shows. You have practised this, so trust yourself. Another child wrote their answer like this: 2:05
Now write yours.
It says 6:23
